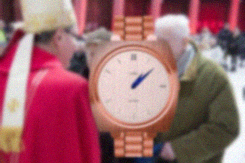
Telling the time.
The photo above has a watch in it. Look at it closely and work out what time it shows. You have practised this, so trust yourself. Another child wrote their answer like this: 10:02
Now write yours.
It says 1:08
